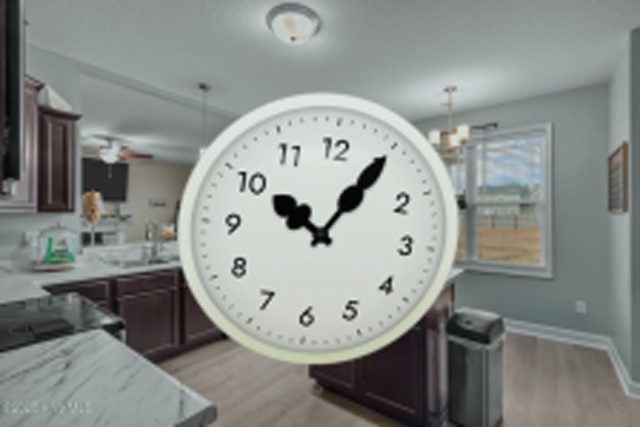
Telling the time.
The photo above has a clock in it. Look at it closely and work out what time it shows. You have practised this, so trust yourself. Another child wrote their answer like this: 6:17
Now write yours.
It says 10:05
